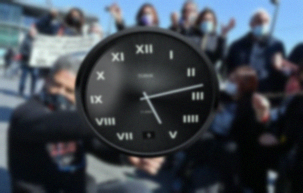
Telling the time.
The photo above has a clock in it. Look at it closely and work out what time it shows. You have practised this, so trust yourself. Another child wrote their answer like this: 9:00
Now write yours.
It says 5:13
